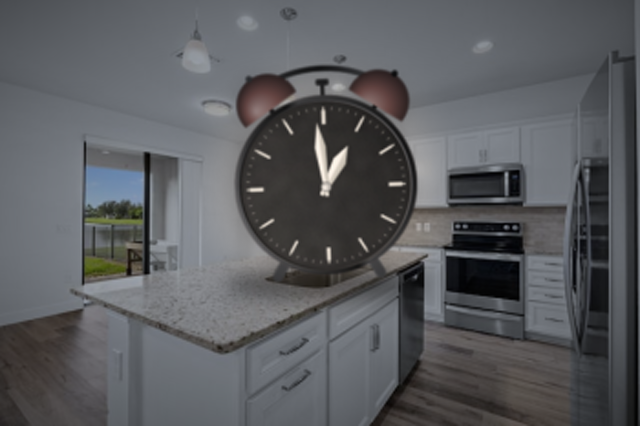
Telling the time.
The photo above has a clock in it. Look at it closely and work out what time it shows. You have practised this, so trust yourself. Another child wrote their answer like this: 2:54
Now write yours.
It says 12:59
